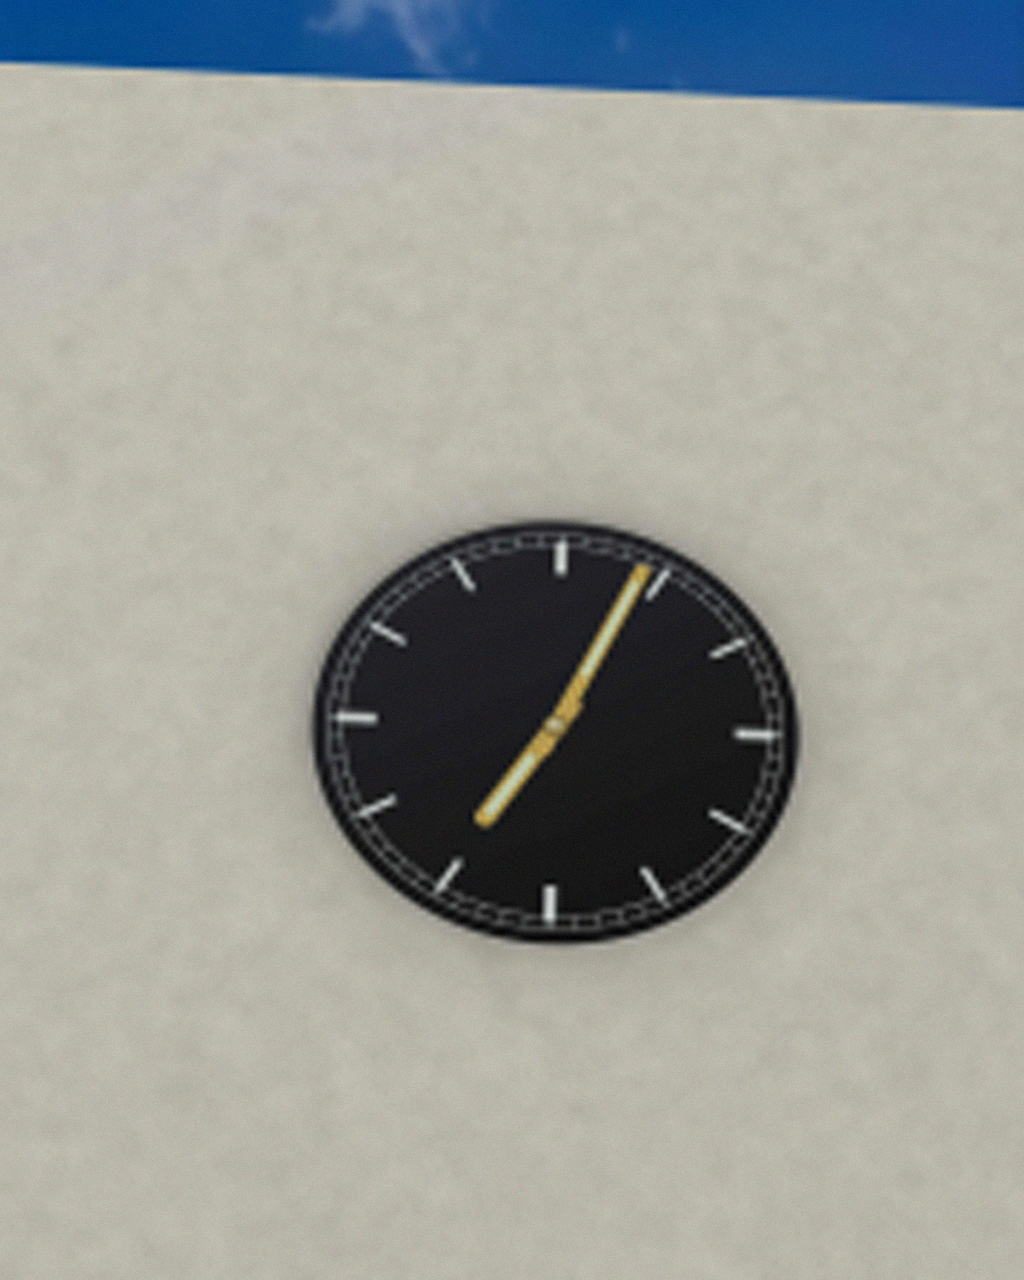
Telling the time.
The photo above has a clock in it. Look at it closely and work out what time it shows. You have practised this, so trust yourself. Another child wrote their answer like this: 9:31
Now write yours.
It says 7:04
